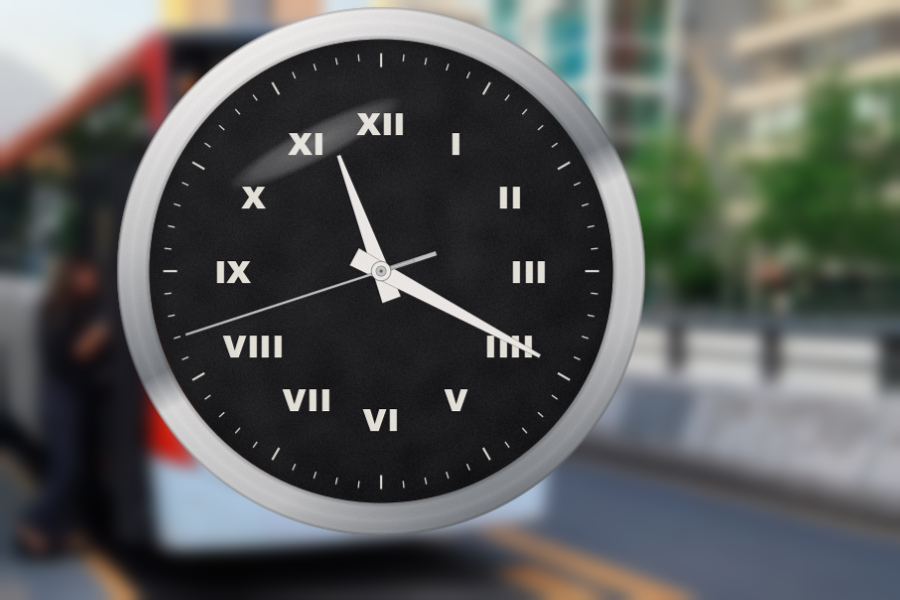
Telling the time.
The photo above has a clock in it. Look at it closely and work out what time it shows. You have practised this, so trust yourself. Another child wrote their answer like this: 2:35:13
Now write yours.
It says 11:19:42
